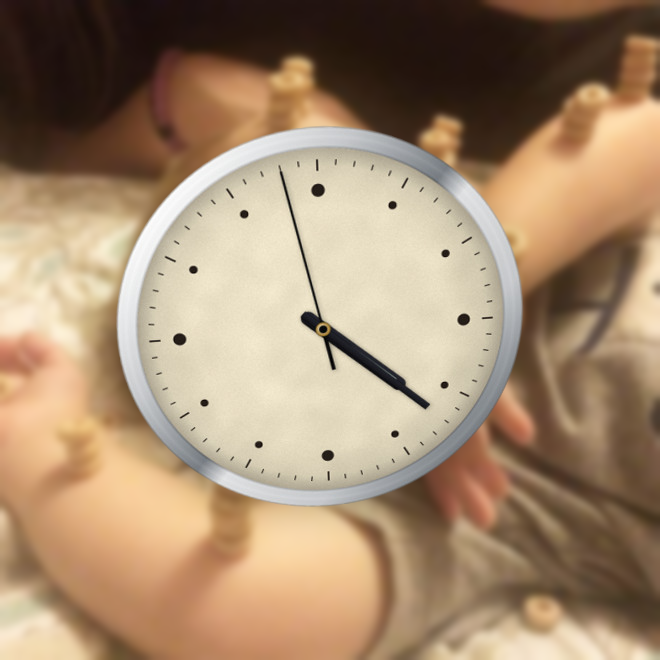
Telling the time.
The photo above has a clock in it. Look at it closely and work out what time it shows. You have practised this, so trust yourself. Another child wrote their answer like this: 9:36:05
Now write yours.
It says 4:21:58
